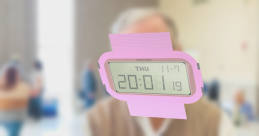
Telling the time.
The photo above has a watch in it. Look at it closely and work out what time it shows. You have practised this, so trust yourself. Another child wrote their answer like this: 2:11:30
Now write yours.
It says 20:01:19
